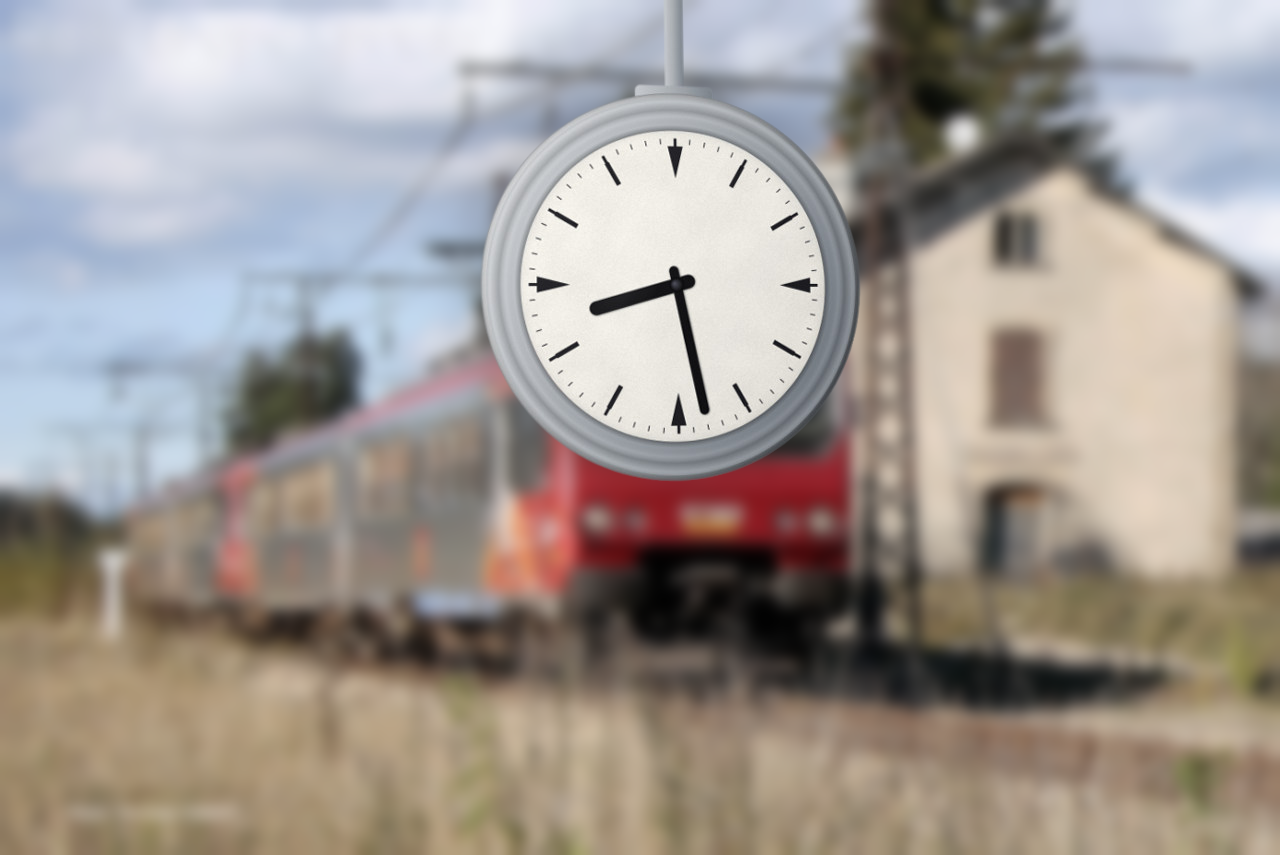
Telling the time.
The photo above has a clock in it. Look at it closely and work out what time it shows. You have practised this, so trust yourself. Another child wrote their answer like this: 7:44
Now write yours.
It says 8:28
